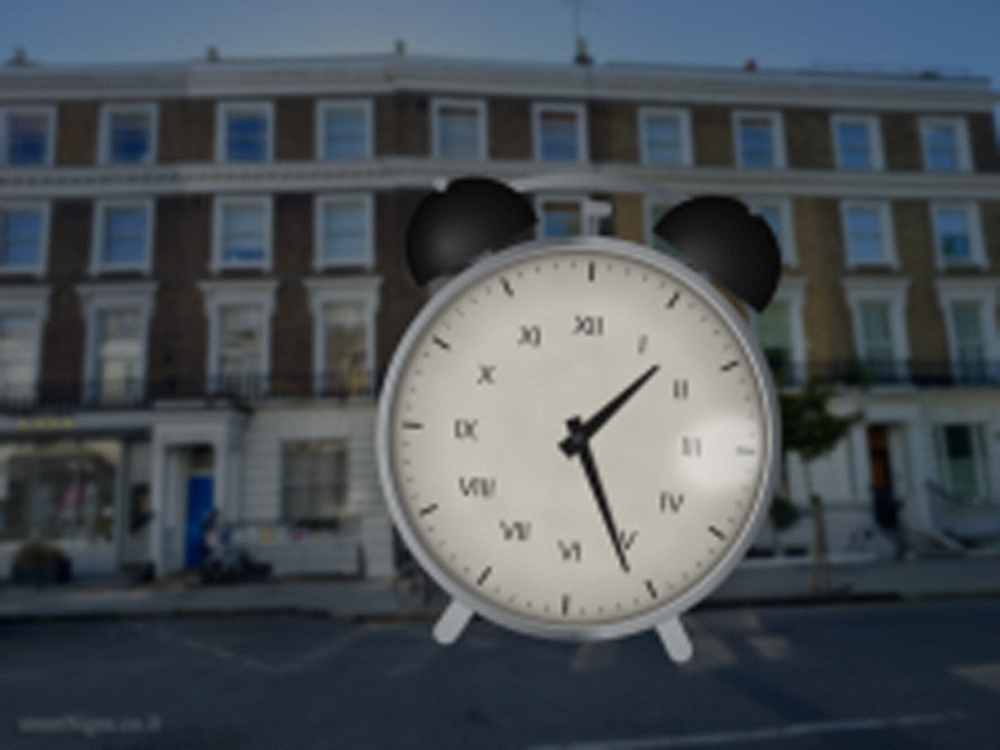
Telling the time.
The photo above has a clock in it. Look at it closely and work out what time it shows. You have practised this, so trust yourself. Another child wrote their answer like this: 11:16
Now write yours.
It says 1:26
